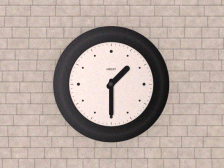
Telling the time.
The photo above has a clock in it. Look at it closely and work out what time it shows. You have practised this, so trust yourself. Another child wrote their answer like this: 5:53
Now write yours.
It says 1:30
